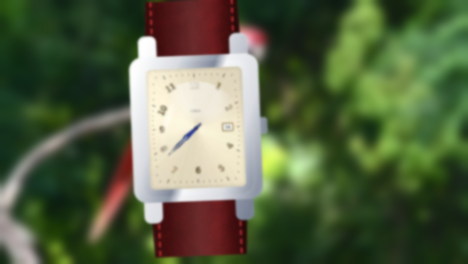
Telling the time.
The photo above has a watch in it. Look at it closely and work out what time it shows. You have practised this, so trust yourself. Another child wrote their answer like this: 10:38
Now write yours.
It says 7:38
